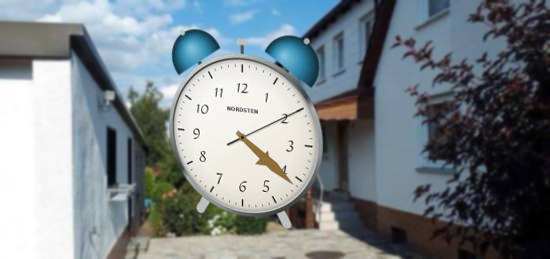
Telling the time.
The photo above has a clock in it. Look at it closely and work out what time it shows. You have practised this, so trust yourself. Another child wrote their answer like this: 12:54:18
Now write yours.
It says 4:21:10
